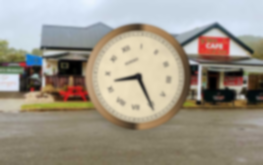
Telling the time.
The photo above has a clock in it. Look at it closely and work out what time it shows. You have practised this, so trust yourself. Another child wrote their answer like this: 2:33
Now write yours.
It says 9:30
